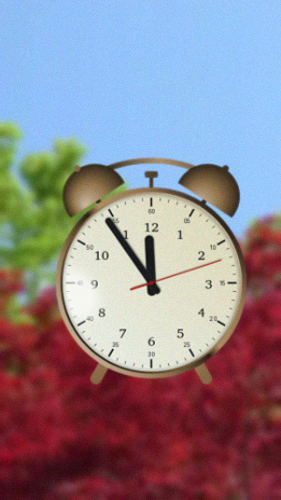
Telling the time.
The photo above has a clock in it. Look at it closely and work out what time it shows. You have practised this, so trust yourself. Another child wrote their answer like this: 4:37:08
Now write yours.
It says 11:54:12
